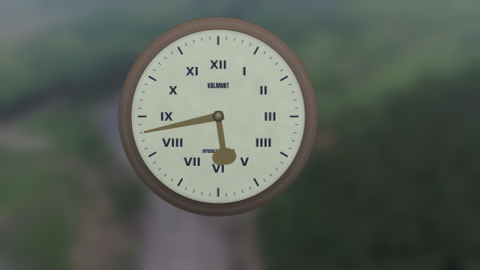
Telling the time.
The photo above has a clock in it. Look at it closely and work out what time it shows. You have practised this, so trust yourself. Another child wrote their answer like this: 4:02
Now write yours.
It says 5:43
